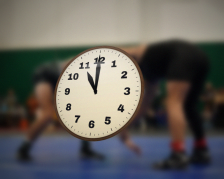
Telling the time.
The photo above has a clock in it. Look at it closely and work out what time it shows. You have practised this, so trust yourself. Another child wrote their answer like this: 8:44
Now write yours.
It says 11:00
